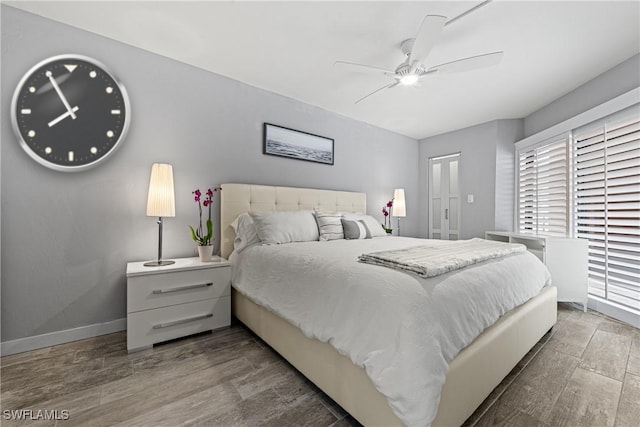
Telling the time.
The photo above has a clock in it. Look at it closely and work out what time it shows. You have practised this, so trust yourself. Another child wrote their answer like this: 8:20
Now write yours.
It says 7:55
